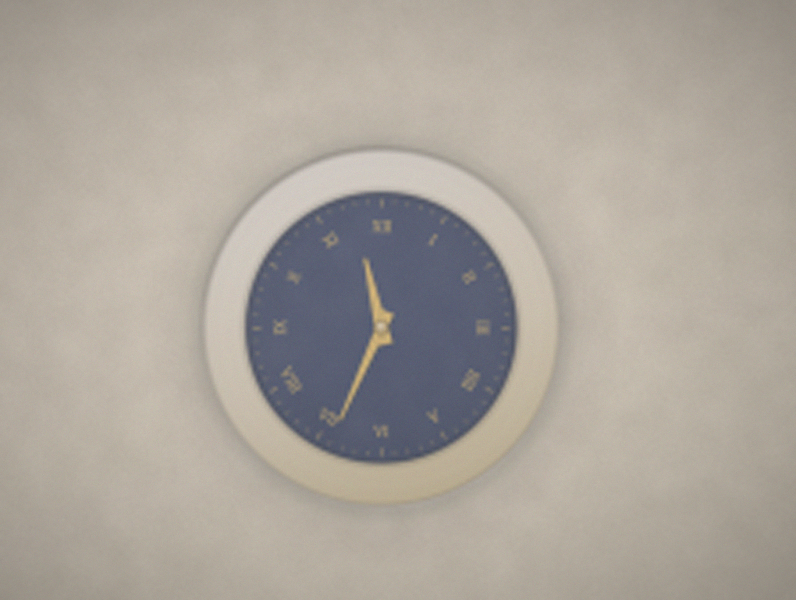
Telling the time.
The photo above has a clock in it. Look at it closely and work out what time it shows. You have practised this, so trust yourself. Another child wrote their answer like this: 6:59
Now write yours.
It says 11:34
